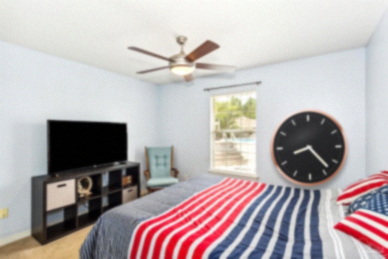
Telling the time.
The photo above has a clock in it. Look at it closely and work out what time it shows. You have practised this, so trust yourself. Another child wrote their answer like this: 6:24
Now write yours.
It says 8:23
